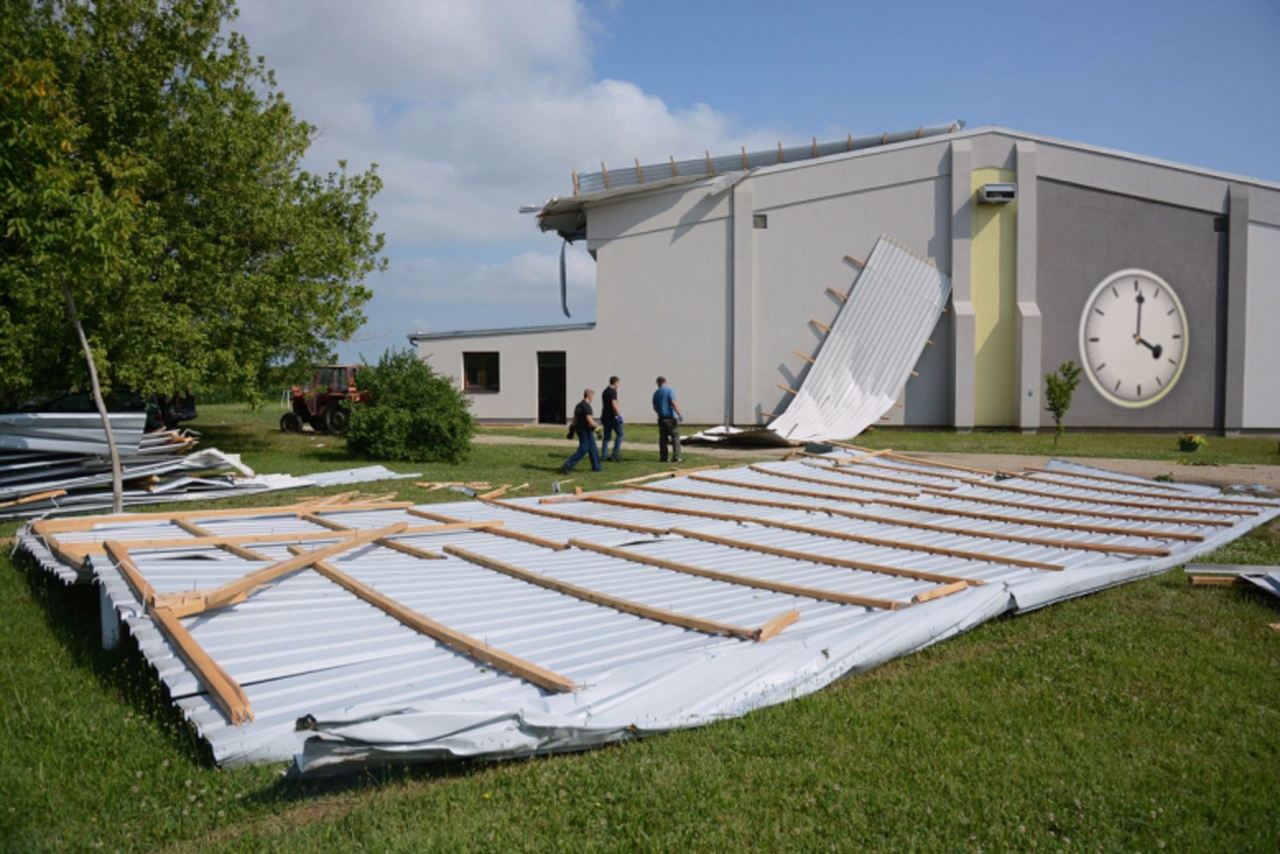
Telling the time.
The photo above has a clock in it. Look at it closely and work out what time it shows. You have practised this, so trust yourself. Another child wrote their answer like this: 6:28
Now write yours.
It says 4:01
